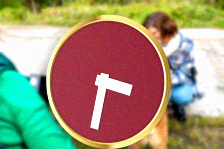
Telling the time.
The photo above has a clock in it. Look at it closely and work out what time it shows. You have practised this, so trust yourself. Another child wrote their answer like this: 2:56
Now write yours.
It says 3:32
